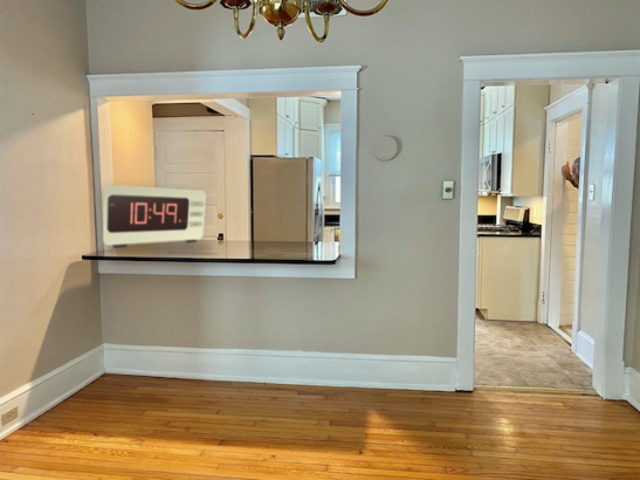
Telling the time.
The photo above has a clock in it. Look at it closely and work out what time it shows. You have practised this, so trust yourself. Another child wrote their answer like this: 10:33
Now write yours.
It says 10:49
